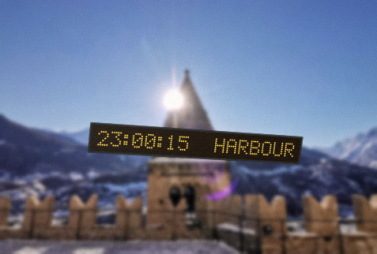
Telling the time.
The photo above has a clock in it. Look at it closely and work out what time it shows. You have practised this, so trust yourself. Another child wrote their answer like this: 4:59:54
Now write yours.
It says 23:00:15
